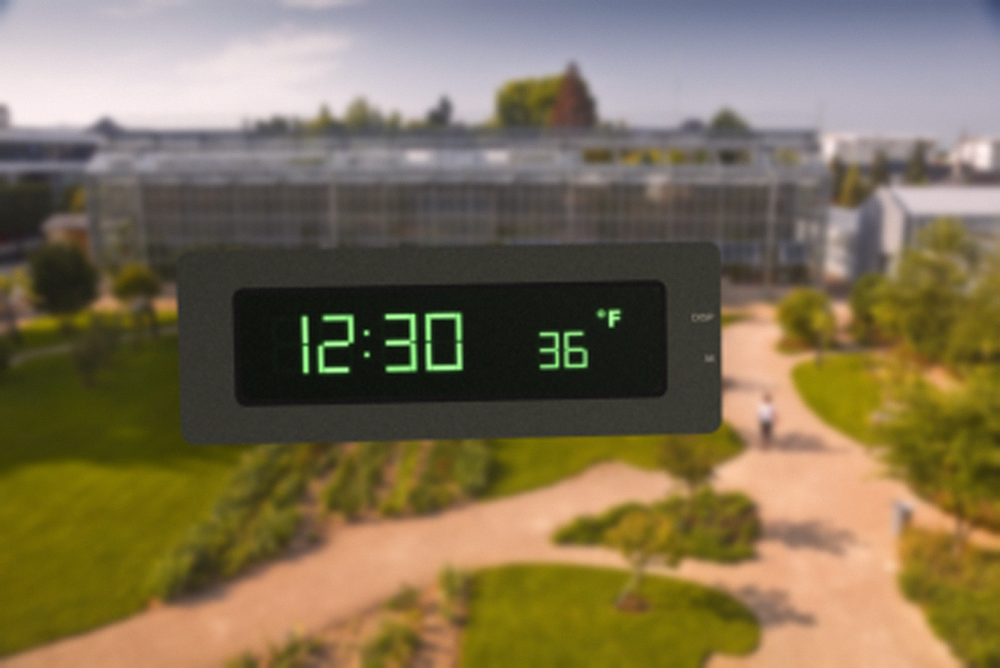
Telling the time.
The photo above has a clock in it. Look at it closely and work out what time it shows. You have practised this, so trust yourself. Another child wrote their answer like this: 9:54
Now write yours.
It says 12:30
